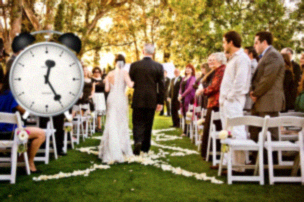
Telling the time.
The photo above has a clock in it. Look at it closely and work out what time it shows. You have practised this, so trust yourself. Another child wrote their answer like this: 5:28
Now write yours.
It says 12:25
